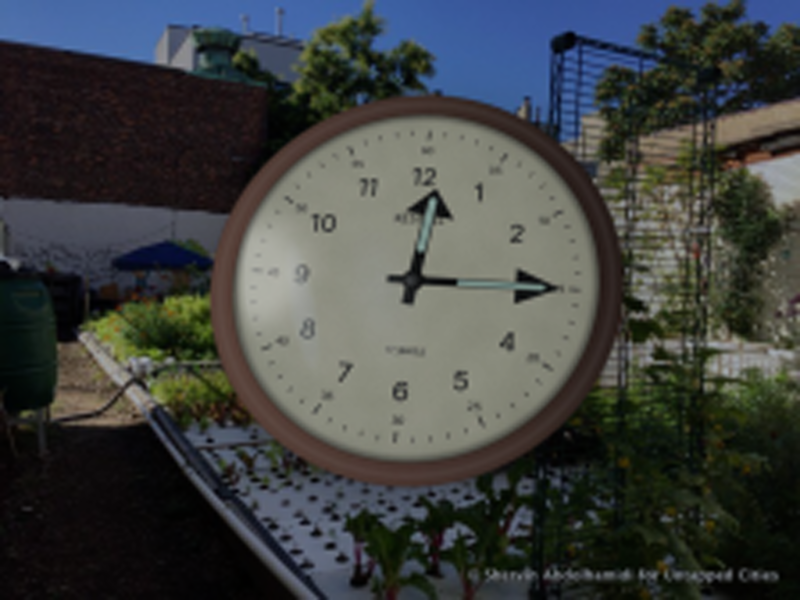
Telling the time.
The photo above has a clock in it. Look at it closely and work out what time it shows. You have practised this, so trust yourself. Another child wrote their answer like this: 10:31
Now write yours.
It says 12:15
